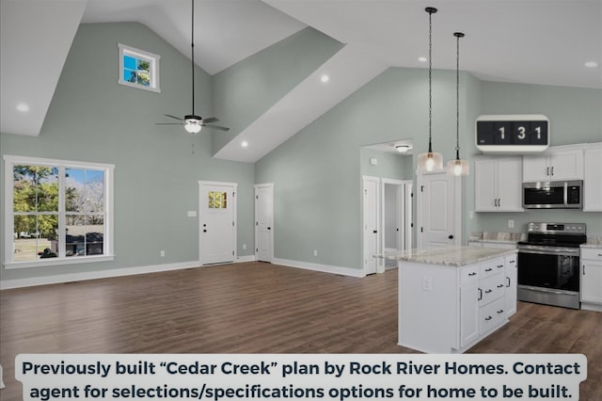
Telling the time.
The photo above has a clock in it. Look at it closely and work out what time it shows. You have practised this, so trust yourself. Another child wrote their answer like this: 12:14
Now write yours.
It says 1:31
